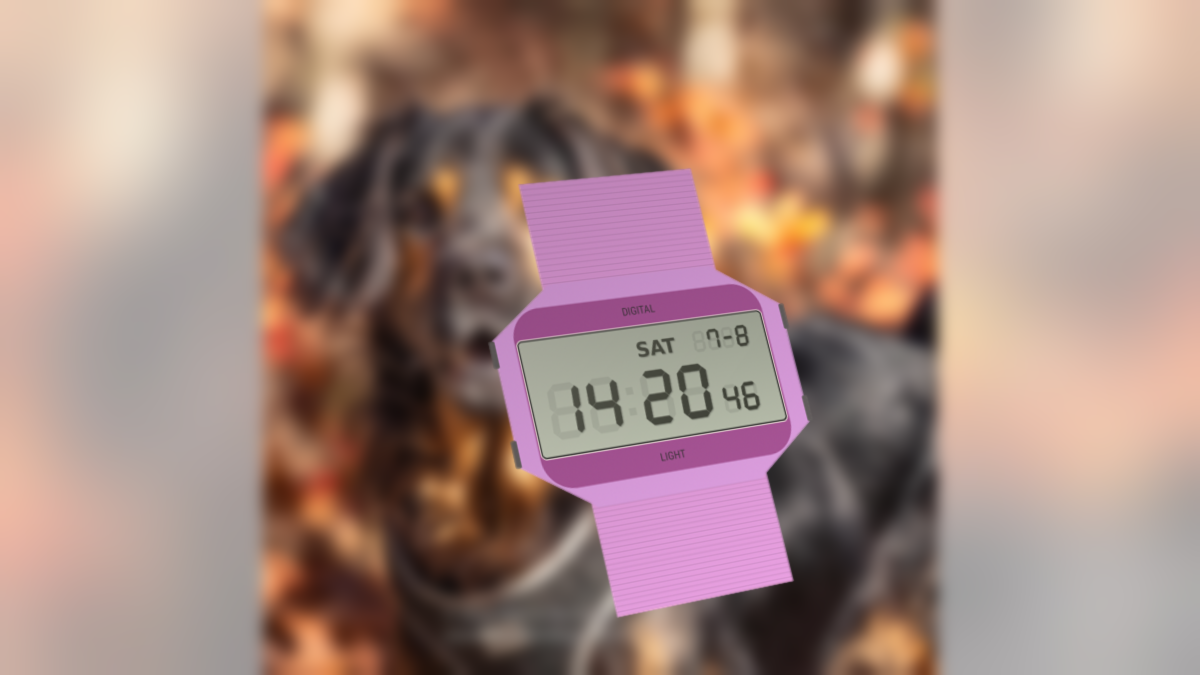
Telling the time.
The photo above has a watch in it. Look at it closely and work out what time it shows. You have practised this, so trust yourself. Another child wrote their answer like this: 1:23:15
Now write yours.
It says 14:20:46
